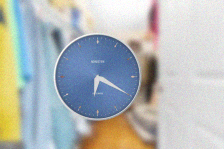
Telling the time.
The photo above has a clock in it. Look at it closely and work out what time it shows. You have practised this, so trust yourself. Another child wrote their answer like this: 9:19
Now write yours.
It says 6:20
